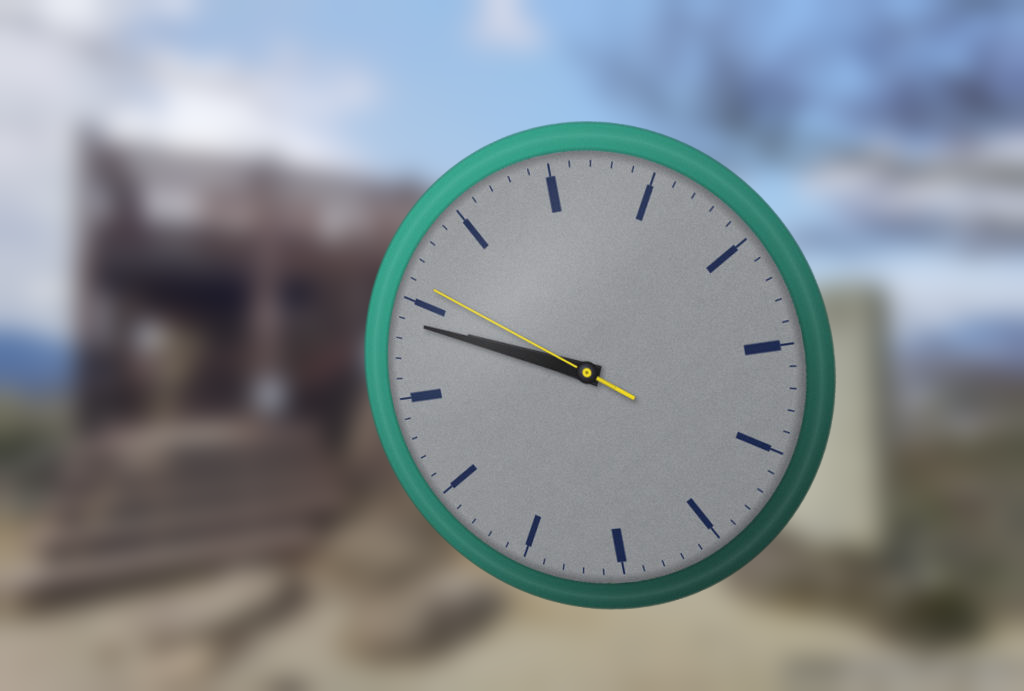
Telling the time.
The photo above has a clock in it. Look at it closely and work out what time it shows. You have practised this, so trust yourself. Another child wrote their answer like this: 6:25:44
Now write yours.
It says 9:48:51
